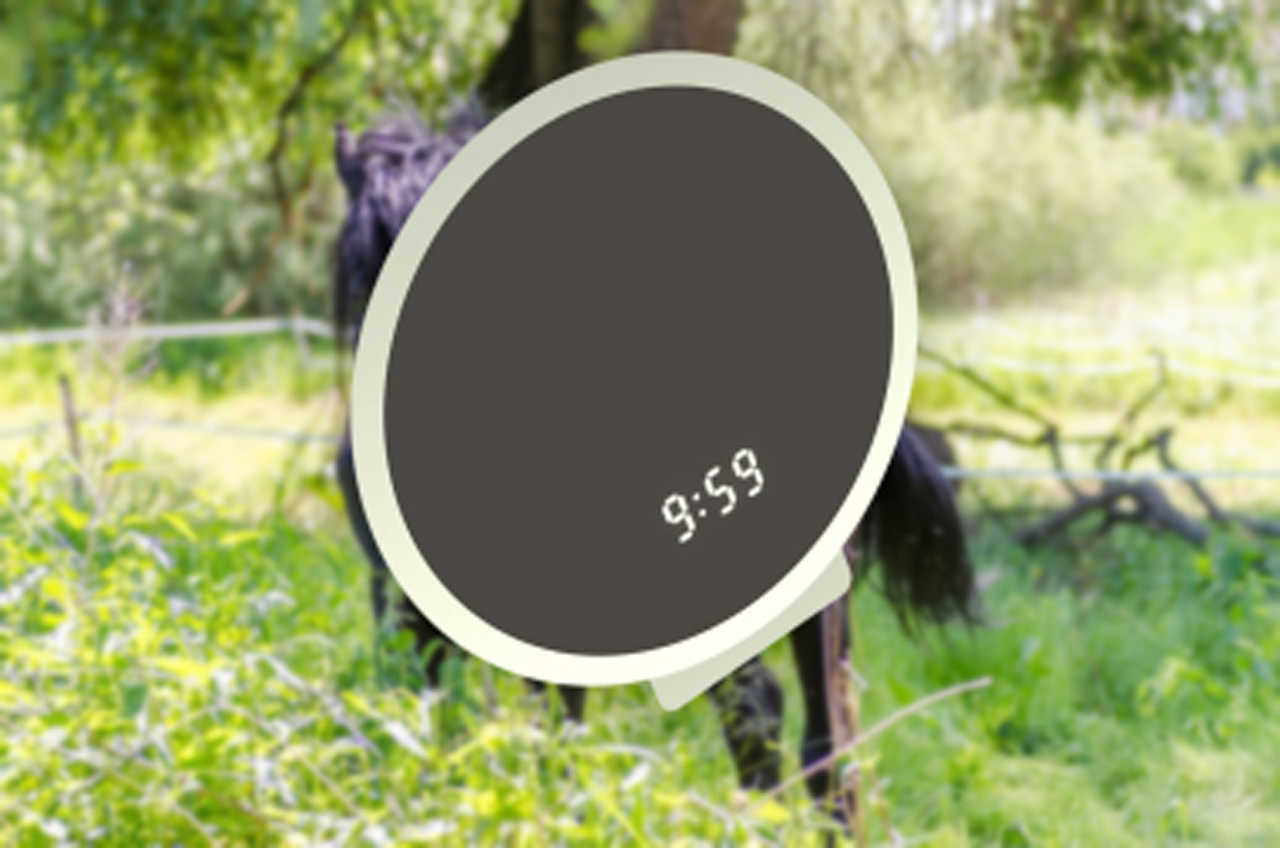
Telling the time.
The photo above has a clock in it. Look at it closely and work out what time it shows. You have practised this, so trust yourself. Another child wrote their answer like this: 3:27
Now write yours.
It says 9:59
